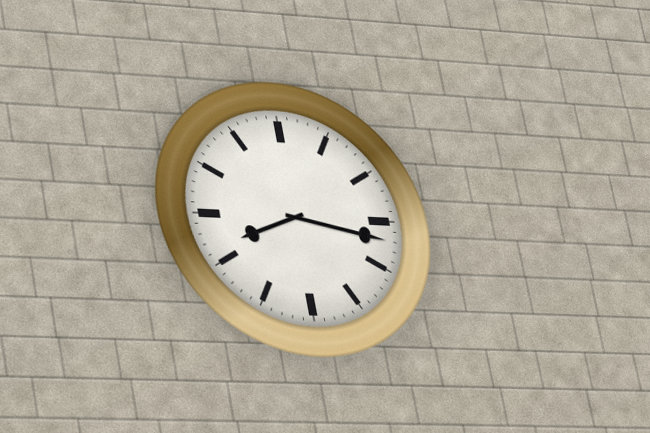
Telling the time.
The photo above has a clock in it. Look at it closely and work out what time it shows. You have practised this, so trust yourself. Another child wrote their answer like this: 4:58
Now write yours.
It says 8:17
